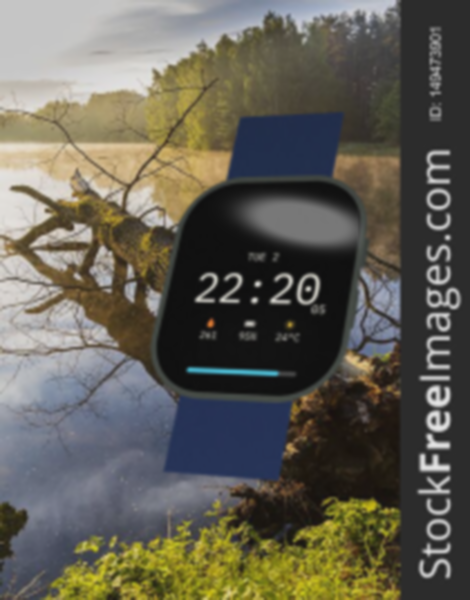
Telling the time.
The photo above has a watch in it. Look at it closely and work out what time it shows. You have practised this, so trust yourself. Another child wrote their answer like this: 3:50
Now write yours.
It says 22:20
